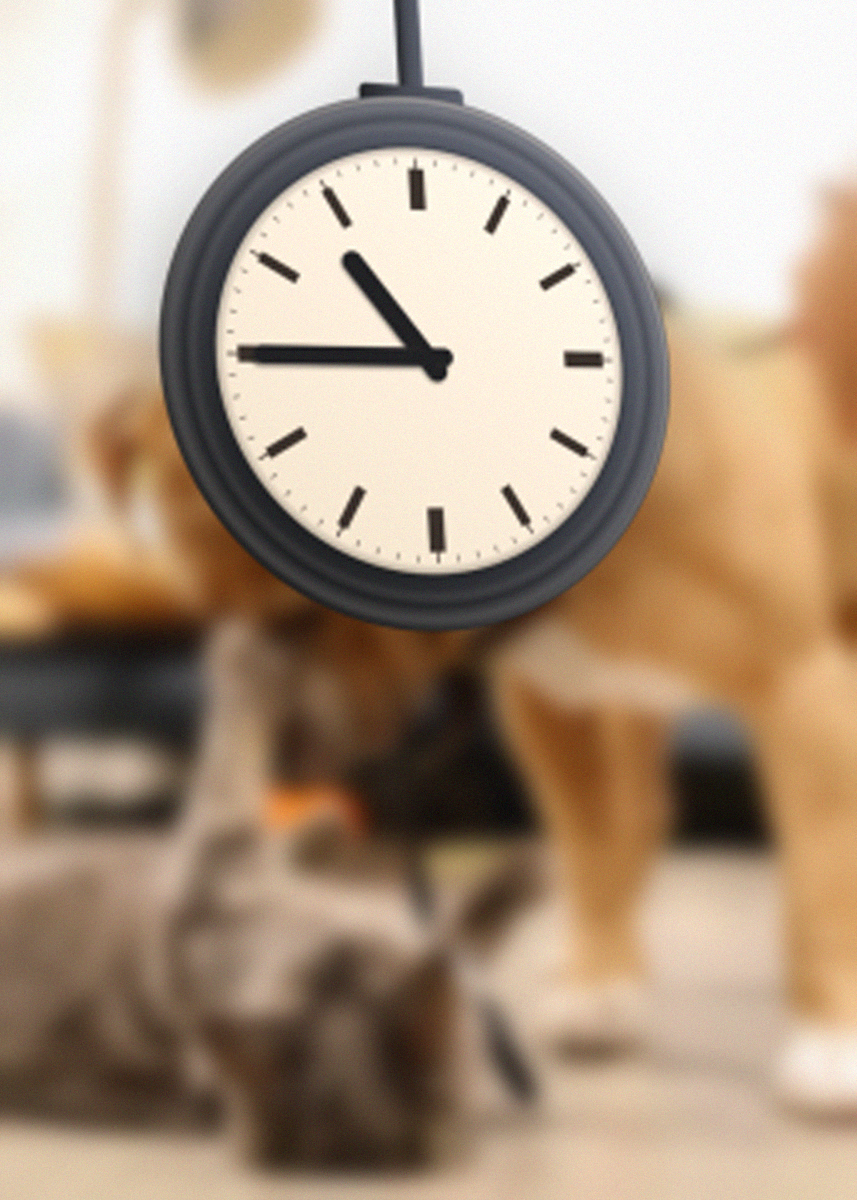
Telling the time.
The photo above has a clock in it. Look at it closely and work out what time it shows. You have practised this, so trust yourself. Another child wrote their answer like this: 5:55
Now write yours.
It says 10:45
